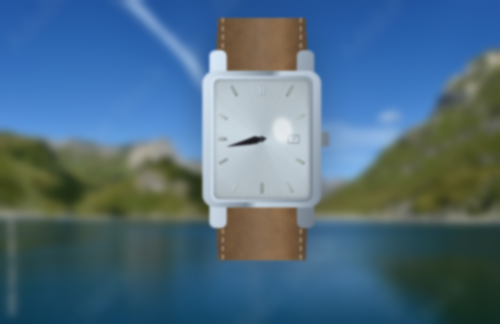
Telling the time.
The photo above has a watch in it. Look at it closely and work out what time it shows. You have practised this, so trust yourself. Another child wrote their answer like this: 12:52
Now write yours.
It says 8:43
